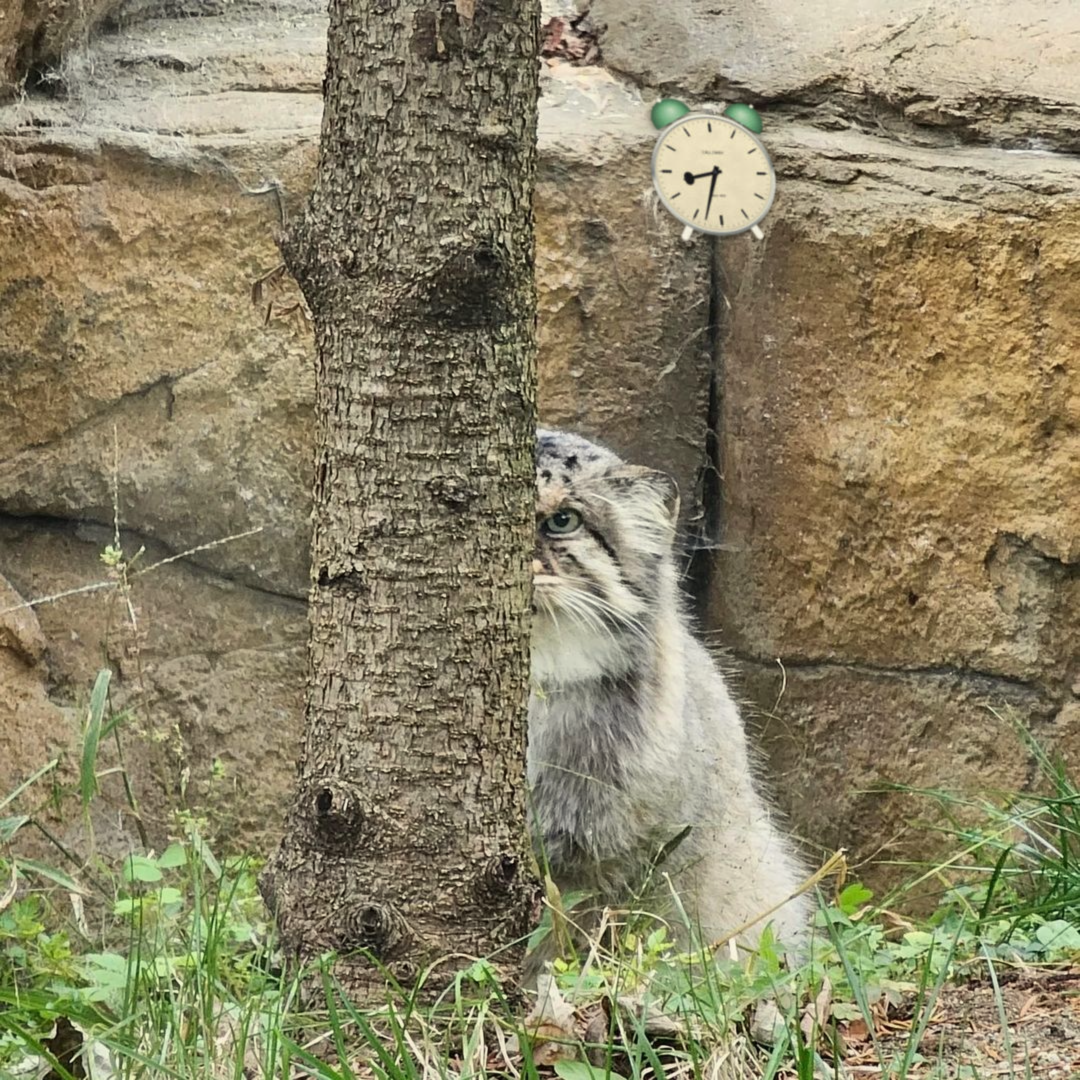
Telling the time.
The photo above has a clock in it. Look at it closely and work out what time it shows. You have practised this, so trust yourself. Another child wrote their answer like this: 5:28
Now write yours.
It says 8:33
